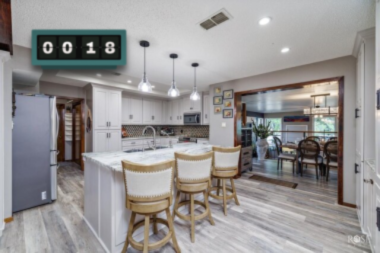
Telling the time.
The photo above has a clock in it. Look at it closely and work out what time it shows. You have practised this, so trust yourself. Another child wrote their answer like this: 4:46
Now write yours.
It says 0:18
